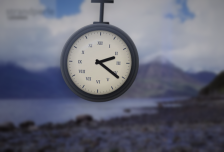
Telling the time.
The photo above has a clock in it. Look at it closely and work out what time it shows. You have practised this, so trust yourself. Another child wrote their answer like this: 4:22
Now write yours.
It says 2:21
